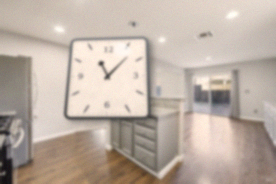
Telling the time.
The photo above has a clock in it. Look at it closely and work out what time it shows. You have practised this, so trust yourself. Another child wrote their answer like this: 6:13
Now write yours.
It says 11:07
